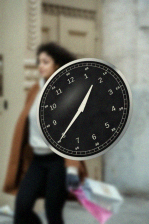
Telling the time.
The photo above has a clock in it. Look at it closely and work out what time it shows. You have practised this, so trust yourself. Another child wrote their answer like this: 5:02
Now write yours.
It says 1:40
